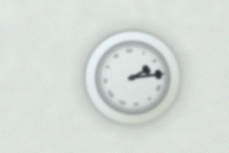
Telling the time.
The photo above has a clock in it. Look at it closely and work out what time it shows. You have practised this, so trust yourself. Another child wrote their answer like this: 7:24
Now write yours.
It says 2:15
